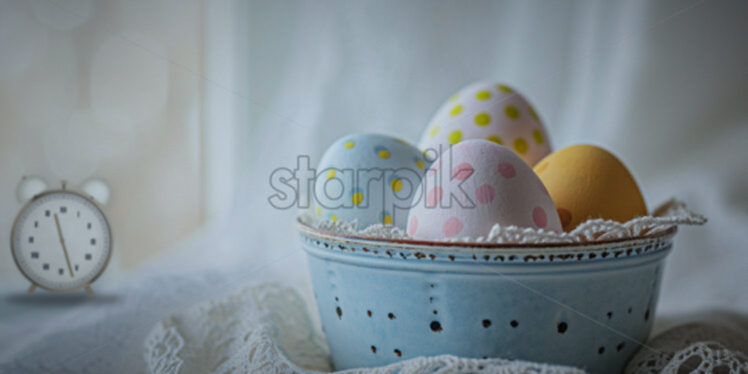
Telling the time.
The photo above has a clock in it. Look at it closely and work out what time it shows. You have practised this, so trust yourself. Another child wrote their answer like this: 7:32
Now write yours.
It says 11:27
